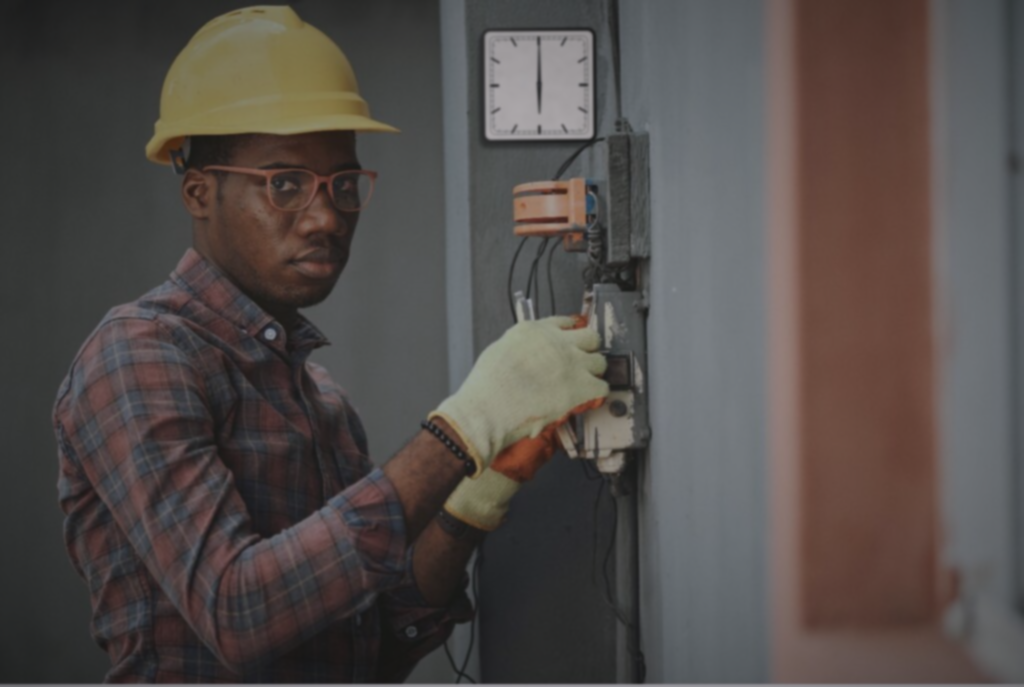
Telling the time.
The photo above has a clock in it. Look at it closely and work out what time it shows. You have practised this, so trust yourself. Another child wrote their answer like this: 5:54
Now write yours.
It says 6:00
